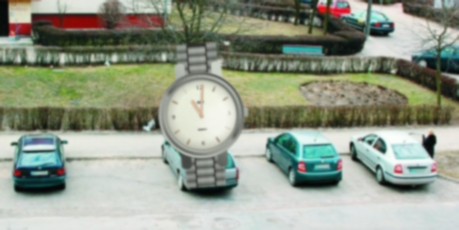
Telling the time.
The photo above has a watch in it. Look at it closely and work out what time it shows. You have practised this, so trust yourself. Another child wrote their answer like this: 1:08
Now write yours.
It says 11:01
